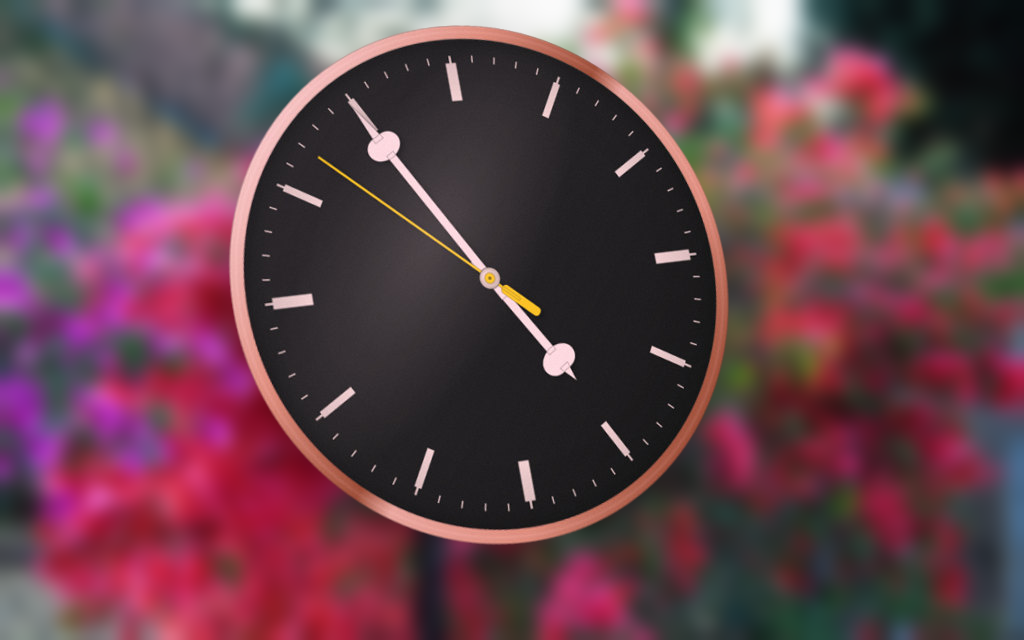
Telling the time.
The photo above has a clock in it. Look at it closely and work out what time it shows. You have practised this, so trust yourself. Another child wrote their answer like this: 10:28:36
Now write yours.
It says 4:54:52
